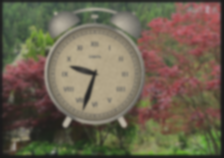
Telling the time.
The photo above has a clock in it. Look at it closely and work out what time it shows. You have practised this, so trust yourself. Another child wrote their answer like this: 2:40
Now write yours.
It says 9:33
